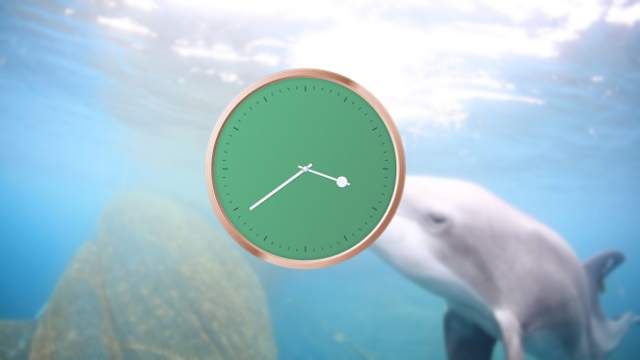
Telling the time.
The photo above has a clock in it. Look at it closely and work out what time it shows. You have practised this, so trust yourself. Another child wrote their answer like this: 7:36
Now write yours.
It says 3:39
